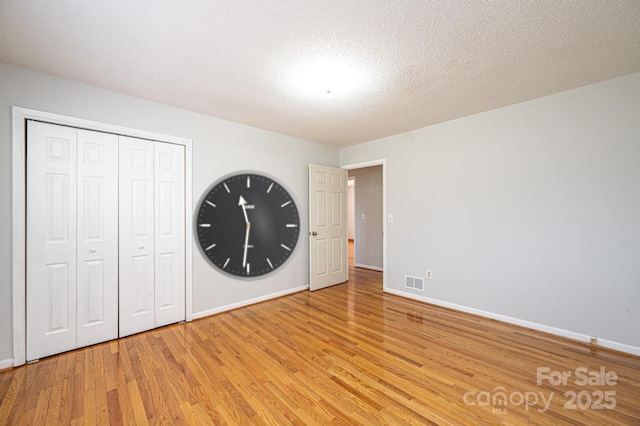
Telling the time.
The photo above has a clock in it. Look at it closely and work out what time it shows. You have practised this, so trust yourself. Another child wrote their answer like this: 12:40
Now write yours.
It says 11:31
